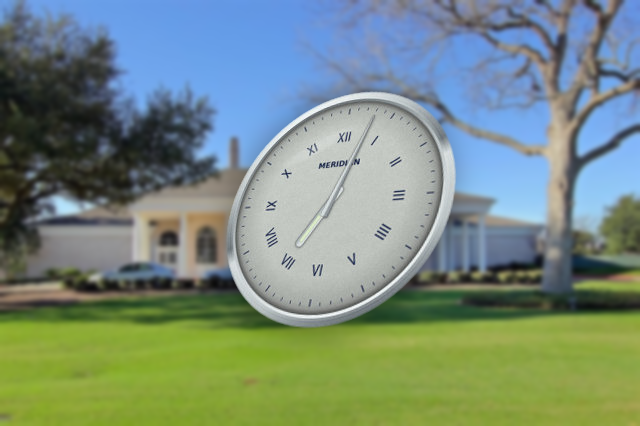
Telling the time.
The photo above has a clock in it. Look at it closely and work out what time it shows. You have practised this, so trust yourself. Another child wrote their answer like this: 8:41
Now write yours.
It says 7:03
